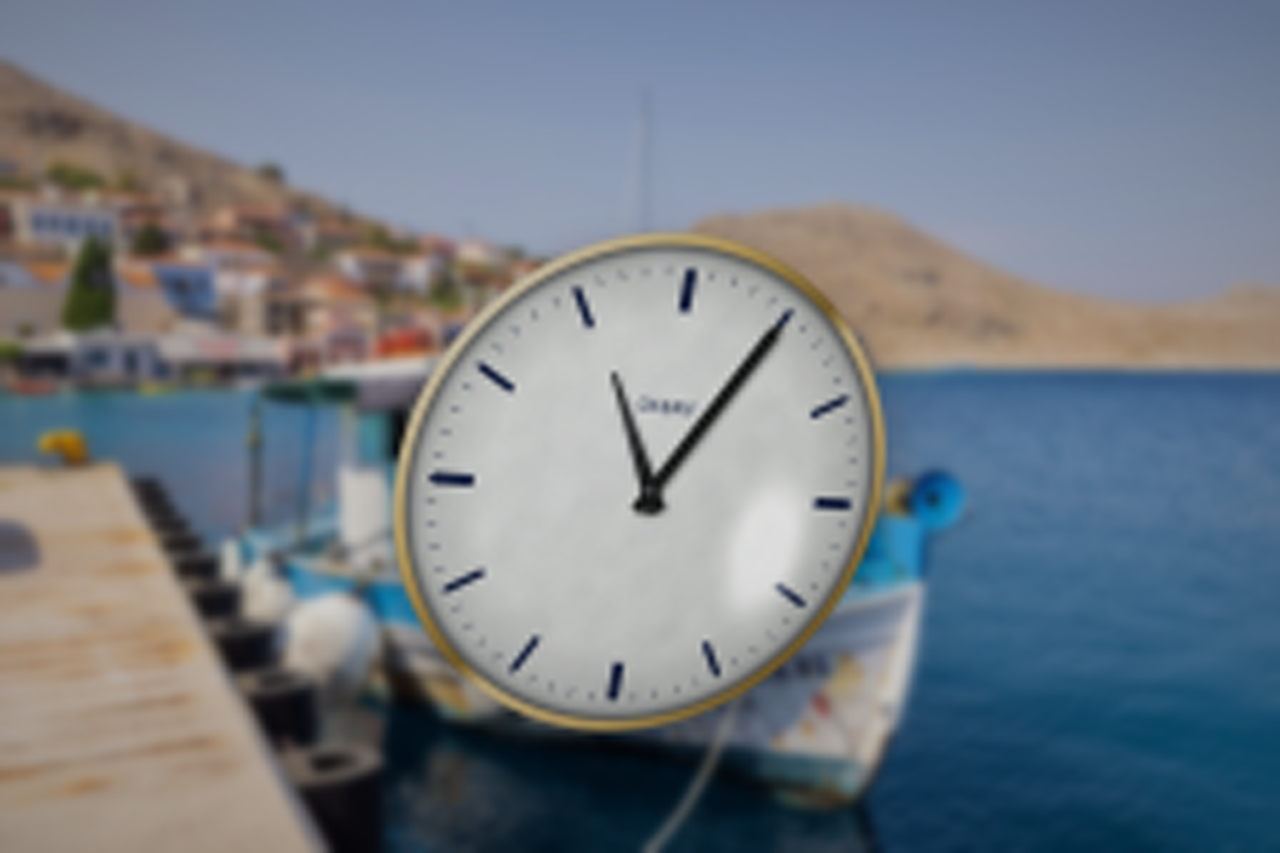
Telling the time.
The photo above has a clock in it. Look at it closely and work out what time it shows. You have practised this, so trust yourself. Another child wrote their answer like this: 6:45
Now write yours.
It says 11:05
